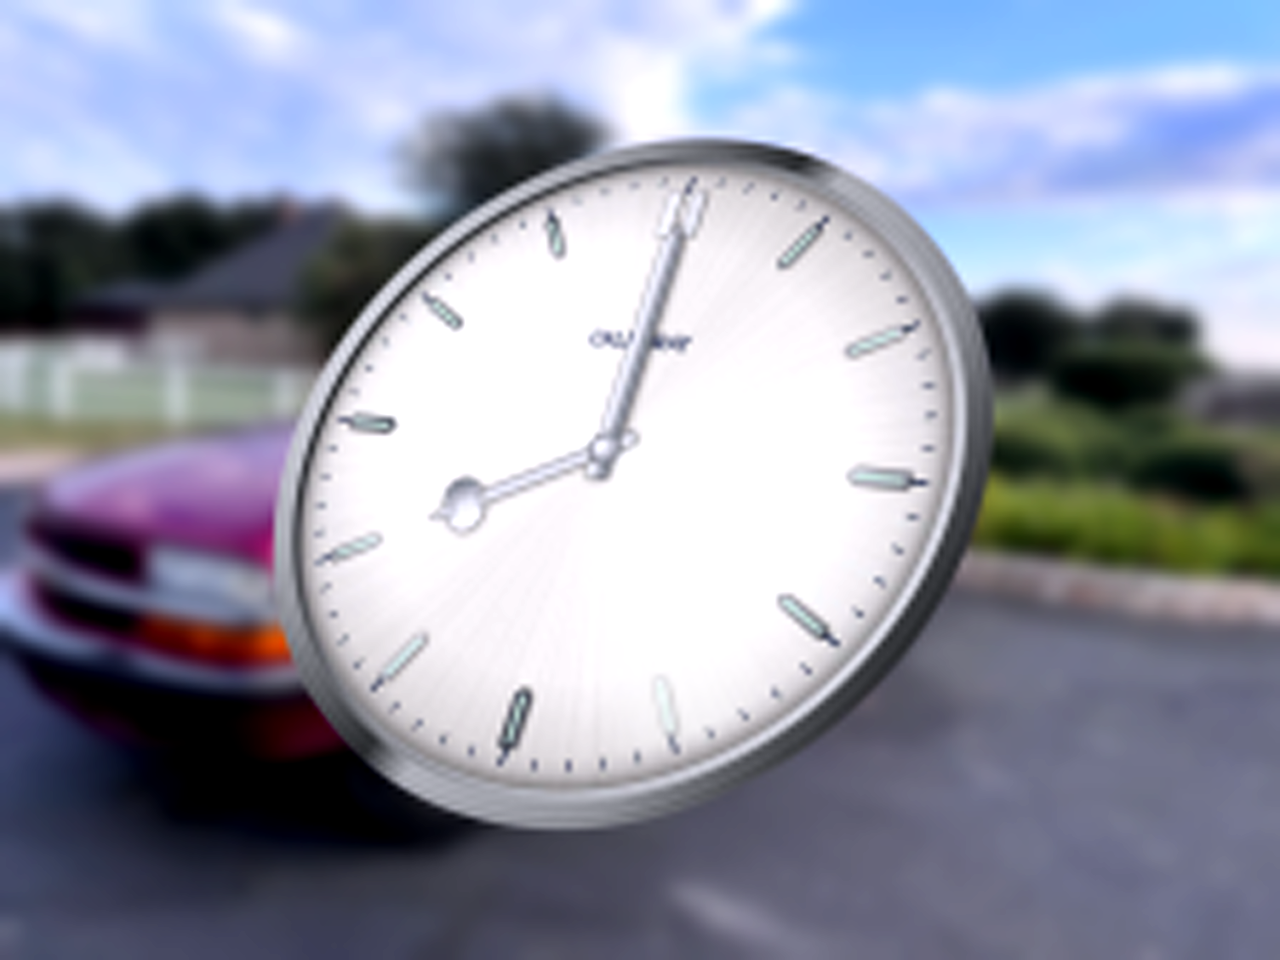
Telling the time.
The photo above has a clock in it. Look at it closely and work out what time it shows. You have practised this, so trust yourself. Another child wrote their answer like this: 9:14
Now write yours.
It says 8:00
